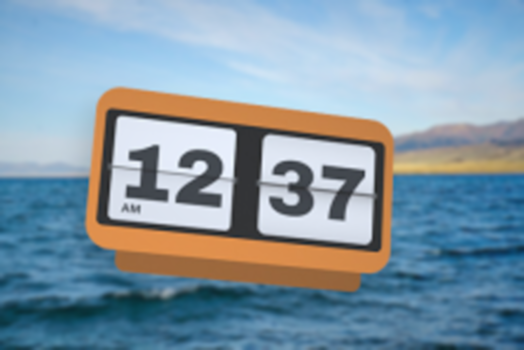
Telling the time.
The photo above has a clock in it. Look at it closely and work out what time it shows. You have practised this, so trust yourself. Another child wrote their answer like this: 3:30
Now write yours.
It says 12:37
